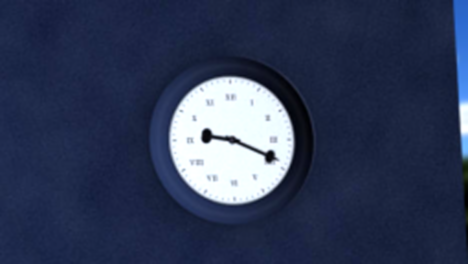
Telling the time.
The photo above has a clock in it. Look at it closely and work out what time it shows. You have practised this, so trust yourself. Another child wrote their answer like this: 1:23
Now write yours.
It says 9:19
